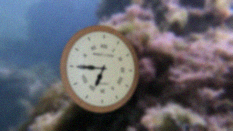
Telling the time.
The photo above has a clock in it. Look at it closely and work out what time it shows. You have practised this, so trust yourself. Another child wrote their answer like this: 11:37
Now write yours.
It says 6:45
